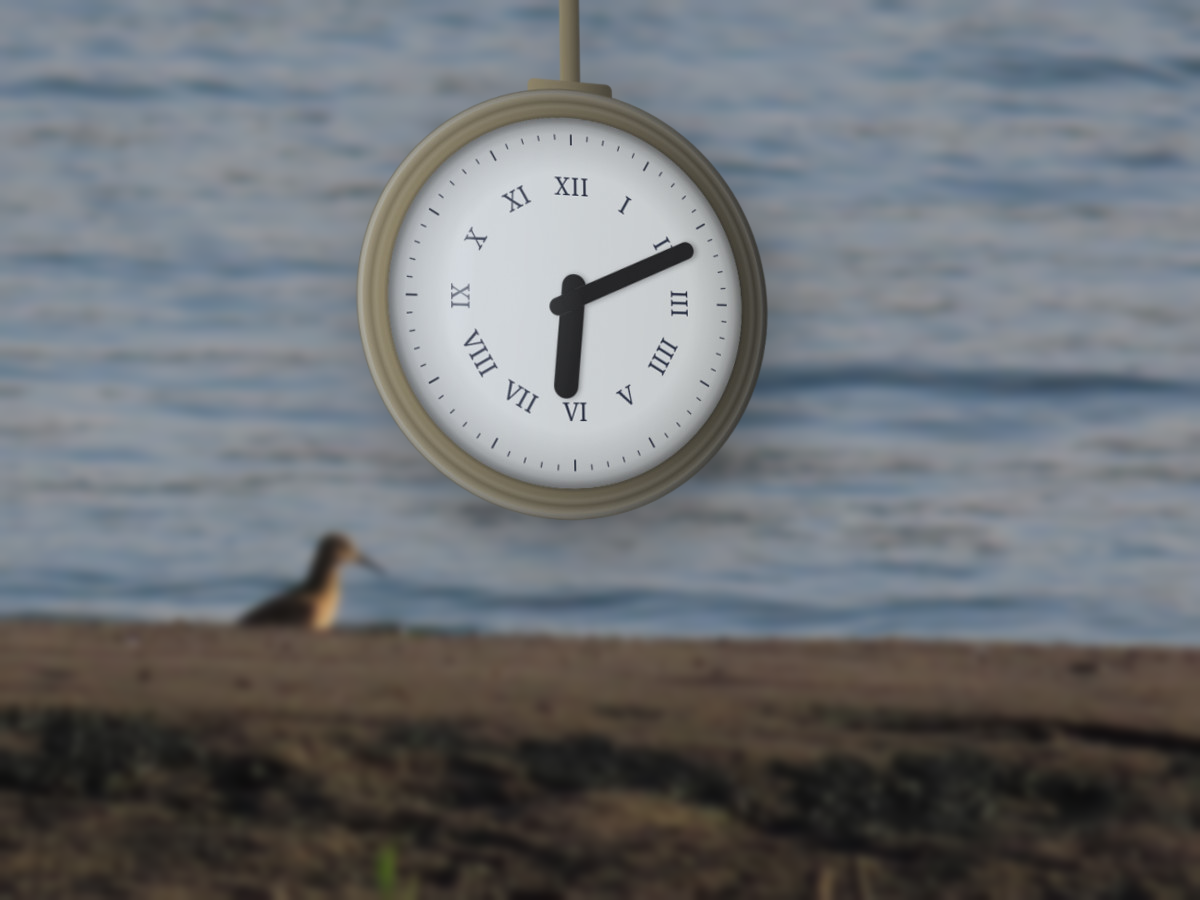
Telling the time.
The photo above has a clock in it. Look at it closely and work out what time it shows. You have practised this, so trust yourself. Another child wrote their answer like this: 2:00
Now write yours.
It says 6:11
